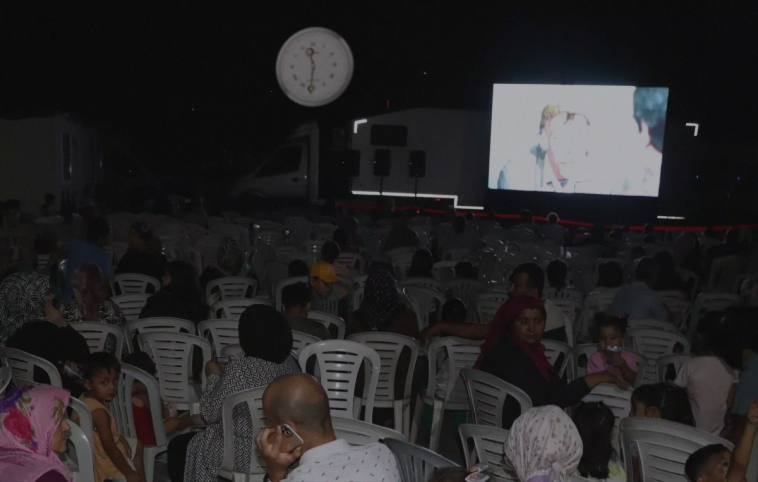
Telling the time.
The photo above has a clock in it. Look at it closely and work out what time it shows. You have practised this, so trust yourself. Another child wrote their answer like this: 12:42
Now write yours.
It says 11:31
